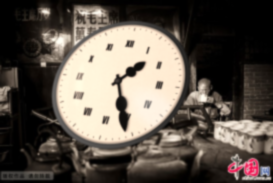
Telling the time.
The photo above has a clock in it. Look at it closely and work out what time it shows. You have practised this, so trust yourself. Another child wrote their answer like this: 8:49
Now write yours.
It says 1:26
